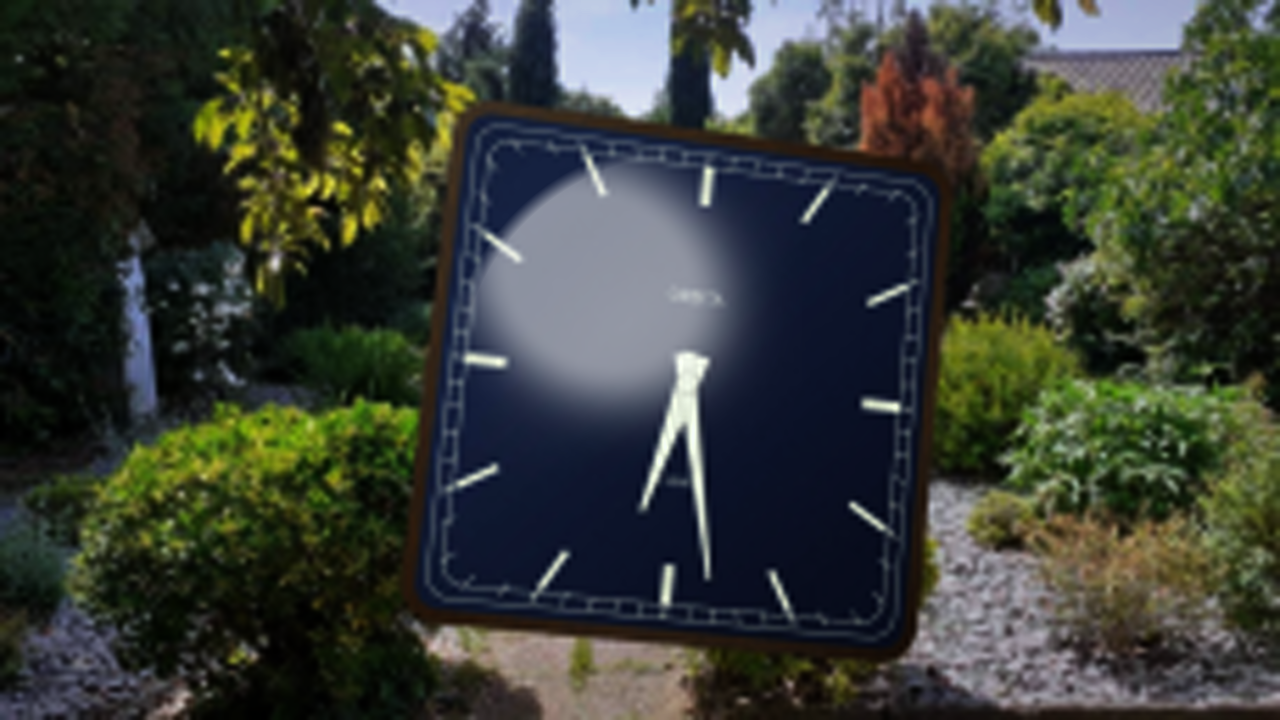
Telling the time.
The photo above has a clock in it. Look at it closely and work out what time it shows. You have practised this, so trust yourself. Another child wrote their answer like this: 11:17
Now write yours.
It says 6:28
